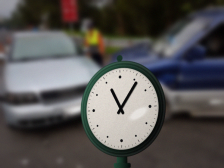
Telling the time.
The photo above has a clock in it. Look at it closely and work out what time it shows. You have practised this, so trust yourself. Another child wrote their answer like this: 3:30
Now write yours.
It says 11:06
